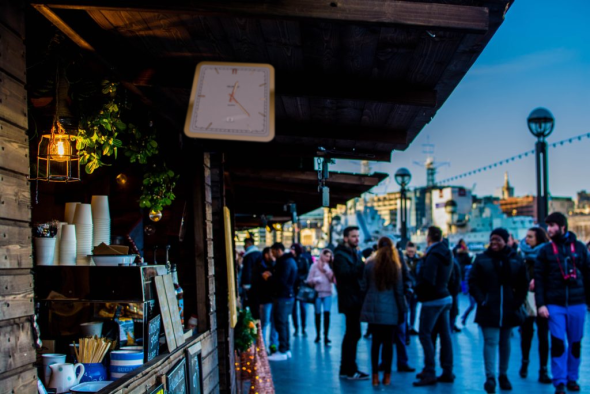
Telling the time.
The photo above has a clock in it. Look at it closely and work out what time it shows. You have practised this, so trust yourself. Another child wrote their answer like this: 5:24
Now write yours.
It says 12:23
